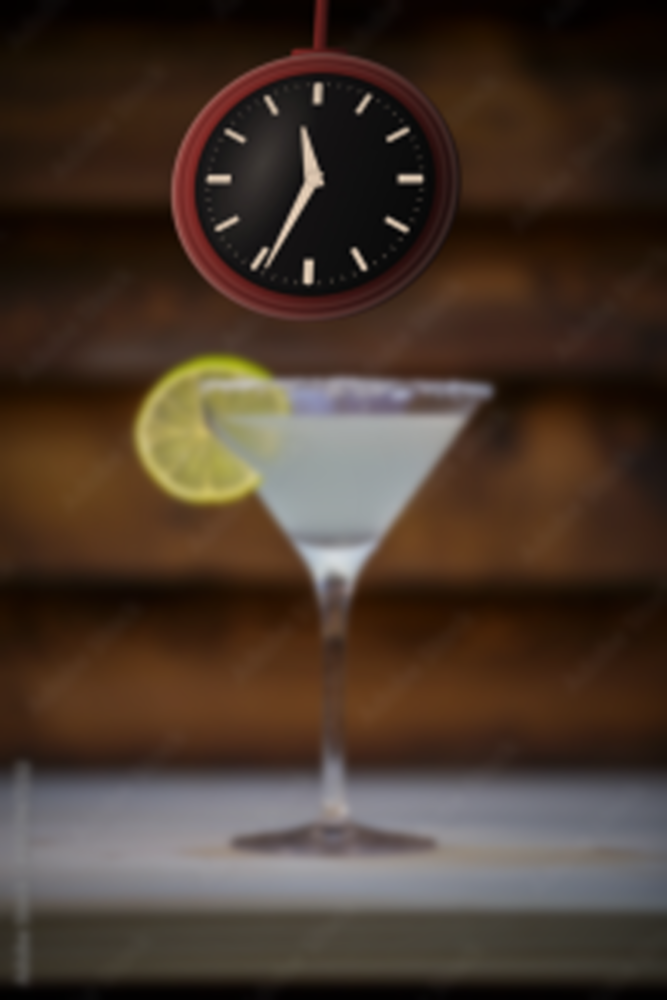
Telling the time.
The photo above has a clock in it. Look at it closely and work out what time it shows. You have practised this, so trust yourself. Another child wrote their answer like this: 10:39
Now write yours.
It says 11:34
